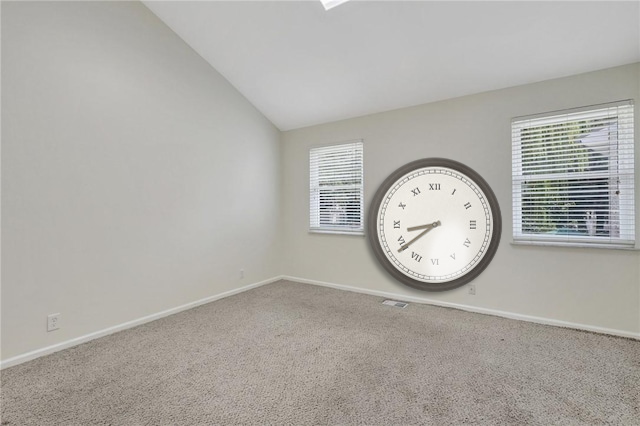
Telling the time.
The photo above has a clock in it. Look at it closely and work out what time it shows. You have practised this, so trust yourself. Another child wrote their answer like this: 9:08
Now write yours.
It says 8:39
